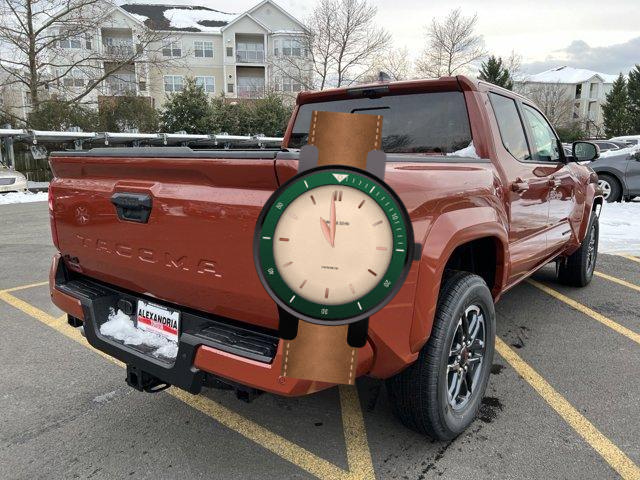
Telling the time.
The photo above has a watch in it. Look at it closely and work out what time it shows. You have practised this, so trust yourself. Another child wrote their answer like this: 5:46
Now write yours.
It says 10:59
